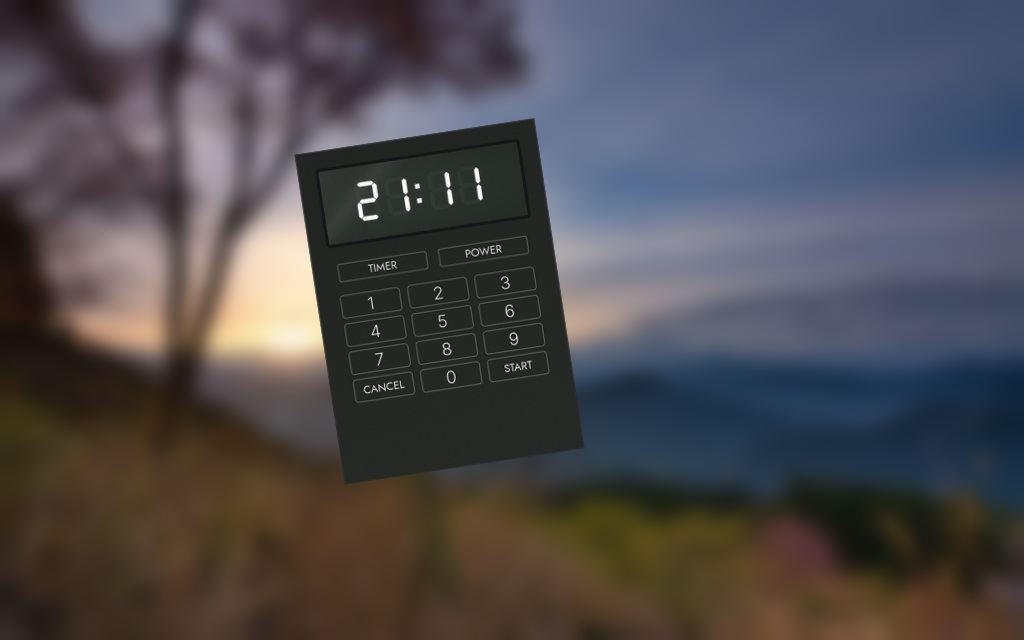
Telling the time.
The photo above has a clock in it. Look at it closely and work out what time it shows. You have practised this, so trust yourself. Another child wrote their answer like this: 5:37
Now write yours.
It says 21:11
